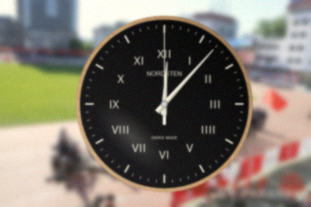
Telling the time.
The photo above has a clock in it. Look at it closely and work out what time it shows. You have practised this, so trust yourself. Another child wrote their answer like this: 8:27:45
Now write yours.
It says 12:07:00
